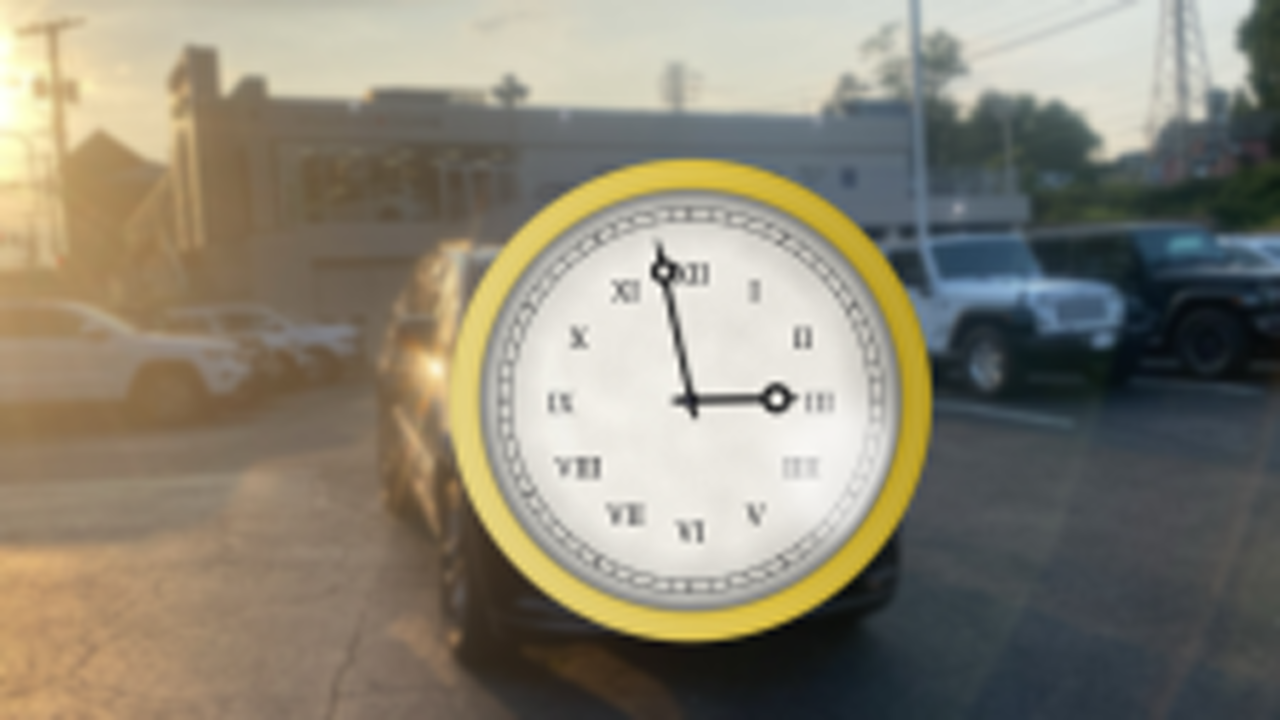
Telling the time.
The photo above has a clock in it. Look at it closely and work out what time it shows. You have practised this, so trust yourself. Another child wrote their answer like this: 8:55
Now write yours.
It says 2:58
